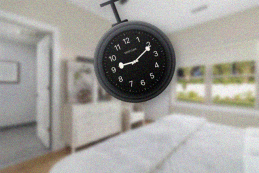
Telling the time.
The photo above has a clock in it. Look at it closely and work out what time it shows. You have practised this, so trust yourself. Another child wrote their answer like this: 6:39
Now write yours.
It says 9:11
